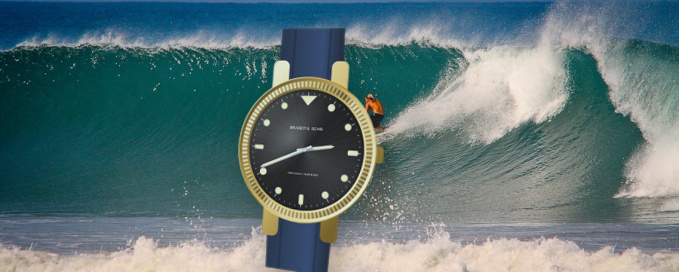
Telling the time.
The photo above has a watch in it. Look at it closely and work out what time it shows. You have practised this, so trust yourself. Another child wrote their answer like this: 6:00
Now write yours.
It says 2:41
